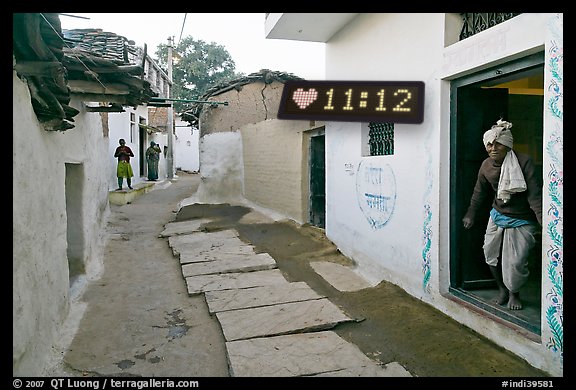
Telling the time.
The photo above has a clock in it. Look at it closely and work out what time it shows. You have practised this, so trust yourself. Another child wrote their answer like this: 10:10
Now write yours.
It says 11:12
